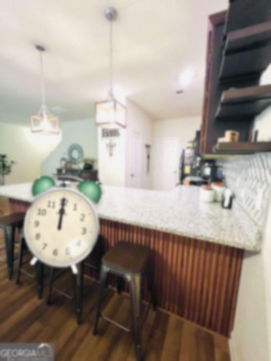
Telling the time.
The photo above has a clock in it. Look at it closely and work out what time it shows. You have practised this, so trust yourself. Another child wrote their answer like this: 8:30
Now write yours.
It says 12:00
